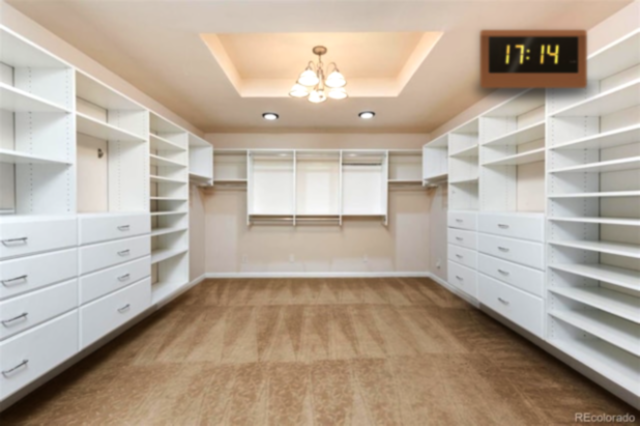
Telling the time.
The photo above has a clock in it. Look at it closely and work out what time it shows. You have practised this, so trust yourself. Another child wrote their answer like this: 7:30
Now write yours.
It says 17:14
